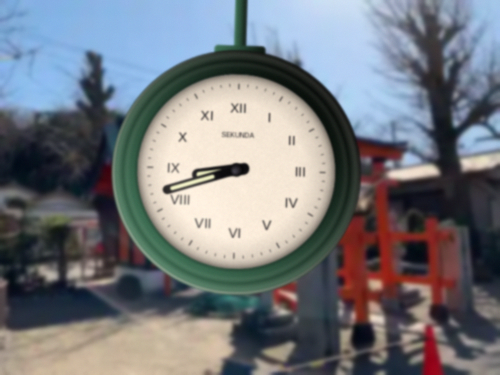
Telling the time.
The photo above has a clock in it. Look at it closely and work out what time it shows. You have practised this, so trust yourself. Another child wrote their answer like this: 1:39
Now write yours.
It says 8:42
